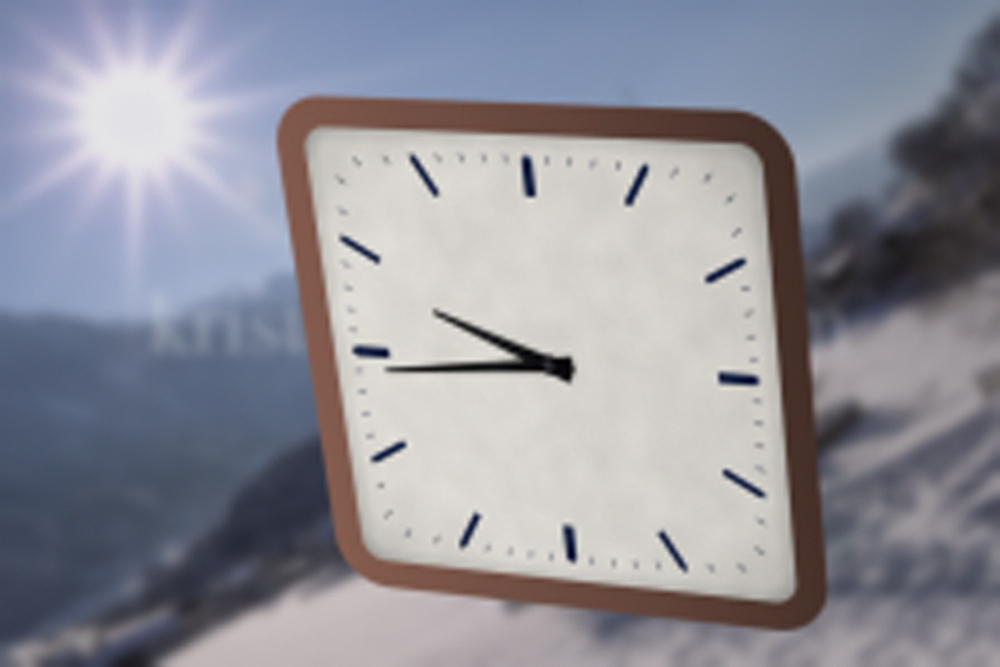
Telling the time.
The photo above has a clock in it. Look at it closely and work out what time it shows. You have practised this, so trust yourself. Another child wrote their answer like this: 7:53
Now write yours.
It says 9:44
